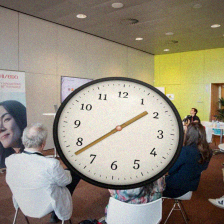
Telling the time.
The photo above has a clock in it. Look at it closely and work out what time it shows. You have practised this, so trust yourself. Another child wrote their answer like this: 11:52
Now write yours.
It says 1:38
